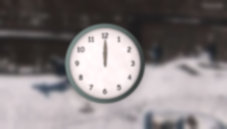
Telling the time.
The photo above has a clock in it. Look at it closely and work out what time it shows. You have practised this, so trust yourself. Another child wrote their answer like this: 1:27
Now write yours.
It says 12:00
